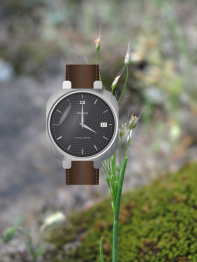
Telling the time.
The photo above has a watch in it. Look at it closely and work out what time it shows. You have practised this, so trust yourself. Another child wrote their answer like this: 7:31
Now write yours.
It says 4:00
